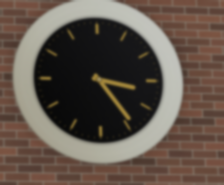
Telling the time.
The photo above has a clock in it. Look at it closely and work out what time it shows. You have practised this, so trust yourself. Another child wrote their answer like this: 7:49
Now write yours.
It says 3:24
